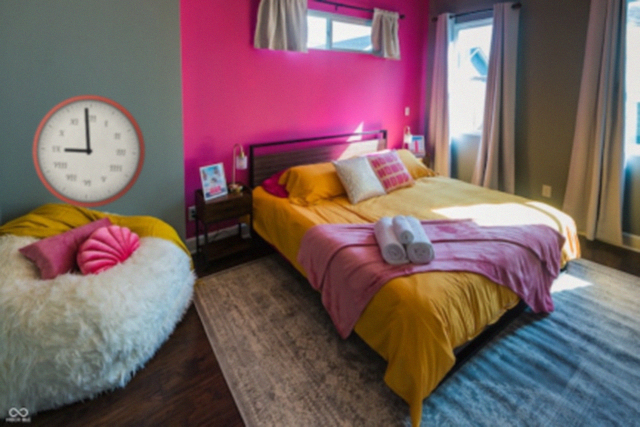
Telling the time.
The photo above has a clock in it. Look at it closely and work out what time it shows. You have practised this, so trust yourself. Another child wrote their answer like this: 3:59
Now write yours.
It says 8:59
